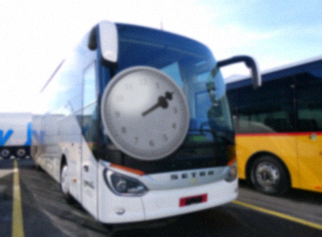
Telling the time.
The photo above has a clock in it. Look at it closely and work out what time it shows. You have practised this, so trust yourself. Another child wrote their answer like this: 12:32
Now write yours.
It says 2:10
